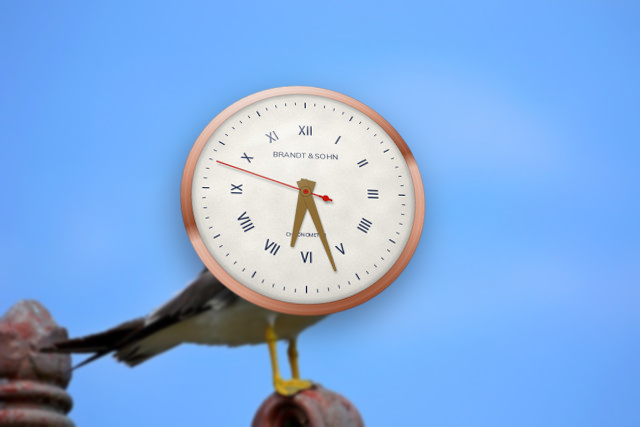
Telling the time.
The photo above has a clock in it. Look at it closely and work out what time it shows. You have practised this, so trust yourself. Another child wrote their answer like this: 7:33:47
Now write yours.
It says 6:26:48
